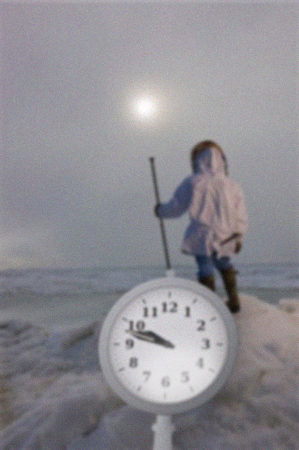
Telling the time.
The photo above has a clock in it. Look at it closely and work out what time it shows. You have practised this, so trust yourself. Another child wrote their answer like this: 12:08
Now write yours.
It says 9:48
